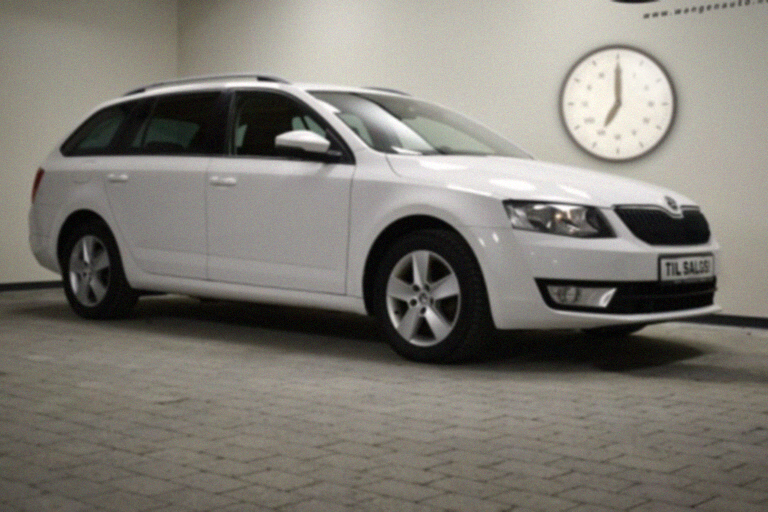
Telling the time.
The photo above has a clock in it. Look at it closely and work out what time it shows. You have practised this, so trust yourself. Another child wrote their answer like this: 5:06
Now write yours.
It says 7:00
